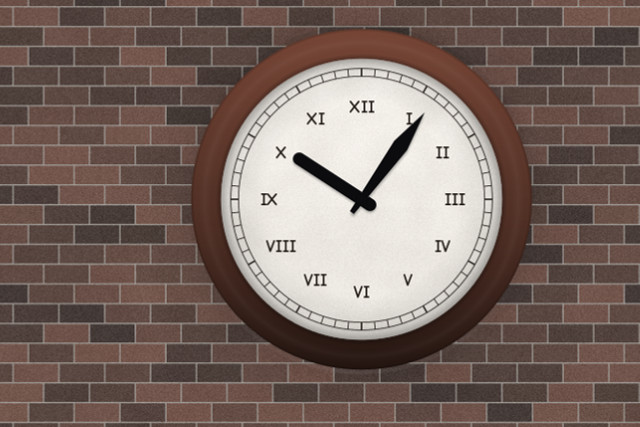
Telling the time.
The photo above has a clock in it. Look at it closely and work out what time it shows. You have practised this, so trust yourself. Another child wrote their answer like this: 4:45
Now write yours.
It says 10:06
